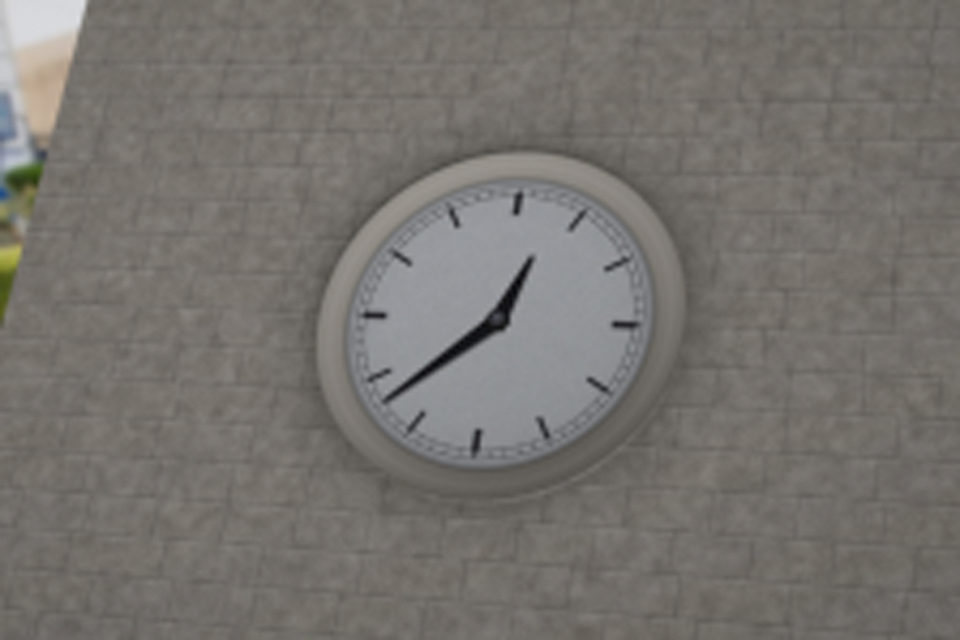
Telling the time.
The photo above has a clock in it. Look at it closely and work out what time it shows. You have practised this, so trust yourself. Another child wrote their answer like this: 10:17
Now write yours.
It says 12:38
